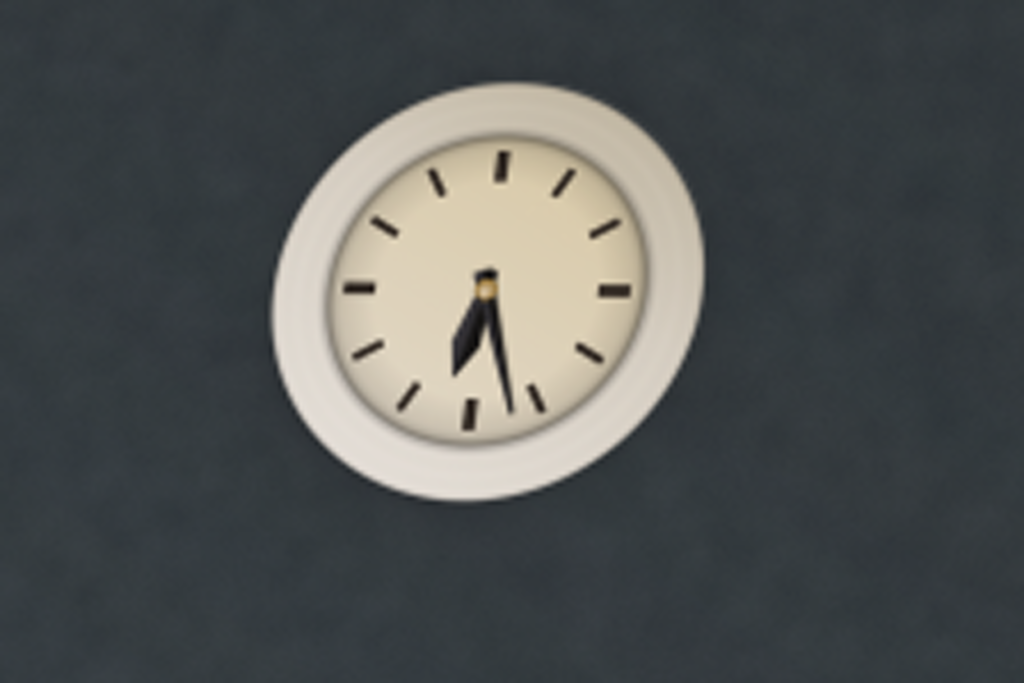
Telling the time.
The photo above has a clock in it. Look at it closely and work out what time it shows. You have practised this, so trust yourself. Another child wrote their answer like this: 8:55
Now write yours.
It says 6:27
